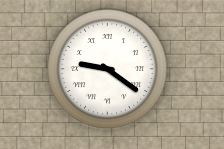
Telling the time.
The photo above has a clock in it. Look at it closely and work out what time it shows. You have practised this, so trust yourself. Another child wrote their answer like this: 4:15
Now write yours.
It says 9:21
